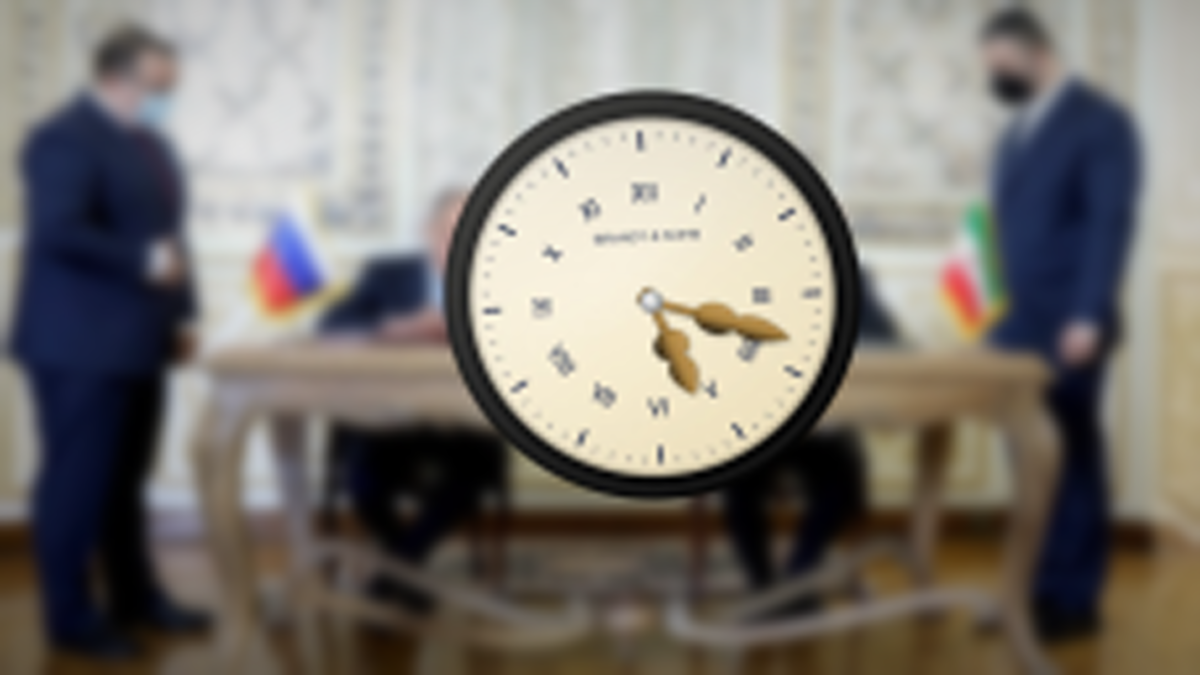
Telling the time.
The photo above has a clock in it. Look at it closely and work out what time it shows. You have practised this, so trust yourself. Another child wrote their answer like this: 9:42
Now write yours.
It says 5:18
